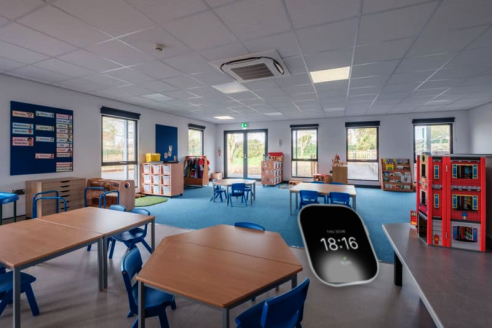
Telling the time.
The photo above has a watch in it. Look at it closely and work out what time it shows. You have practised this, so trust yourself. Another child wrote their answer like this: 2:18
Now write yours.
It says 18:16
